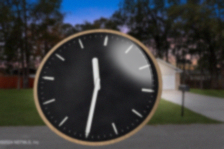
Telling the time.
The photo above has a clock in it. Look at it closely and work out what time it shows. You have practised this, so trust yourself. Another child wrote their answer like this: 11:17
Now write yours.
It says 11:30
